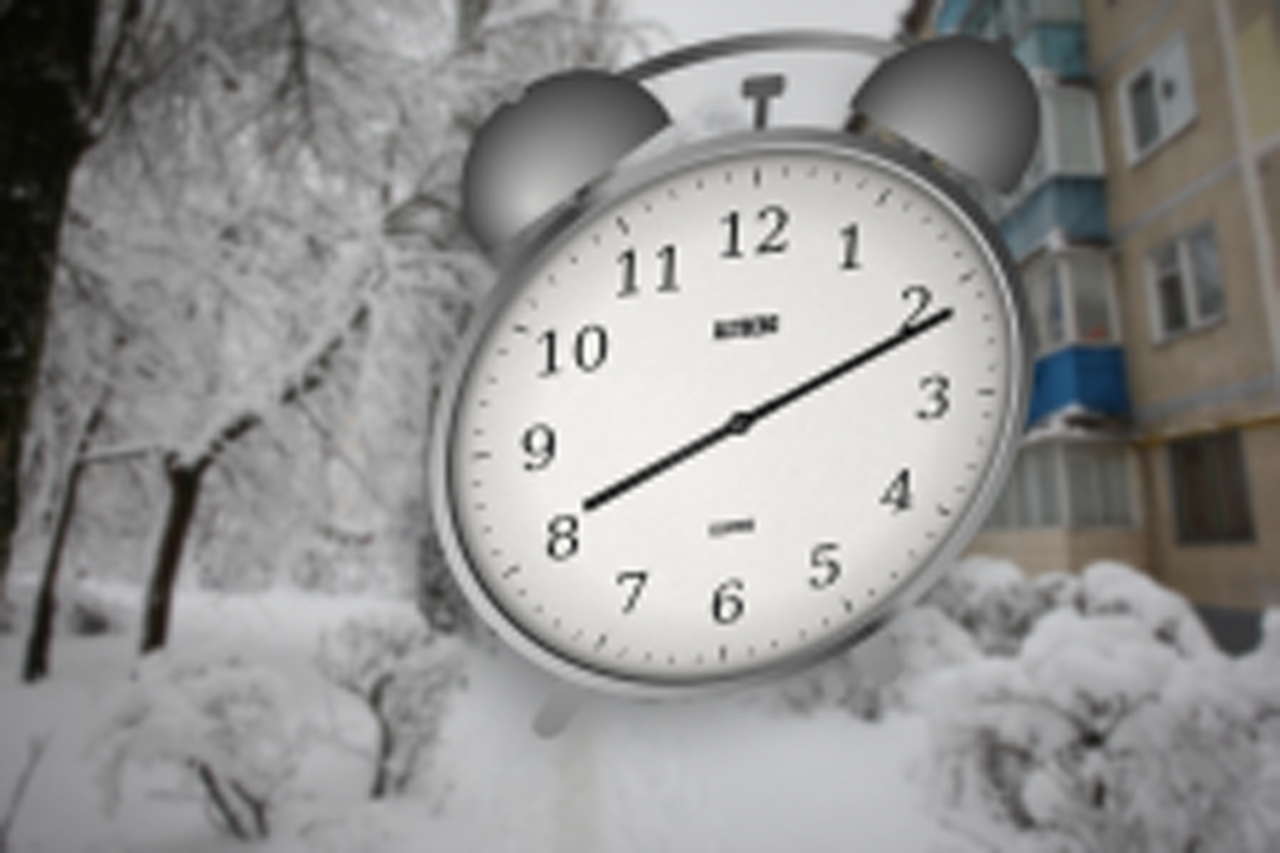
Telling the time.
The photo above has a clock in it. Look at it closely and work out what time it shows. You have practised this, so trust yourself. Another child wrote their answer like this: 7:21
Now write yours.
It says 8:11
